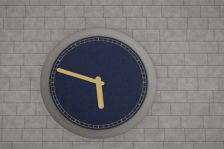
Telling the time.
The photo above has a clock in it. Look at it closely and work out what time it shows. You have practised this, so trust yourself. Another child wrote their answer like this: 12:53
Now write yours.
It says 5:48
